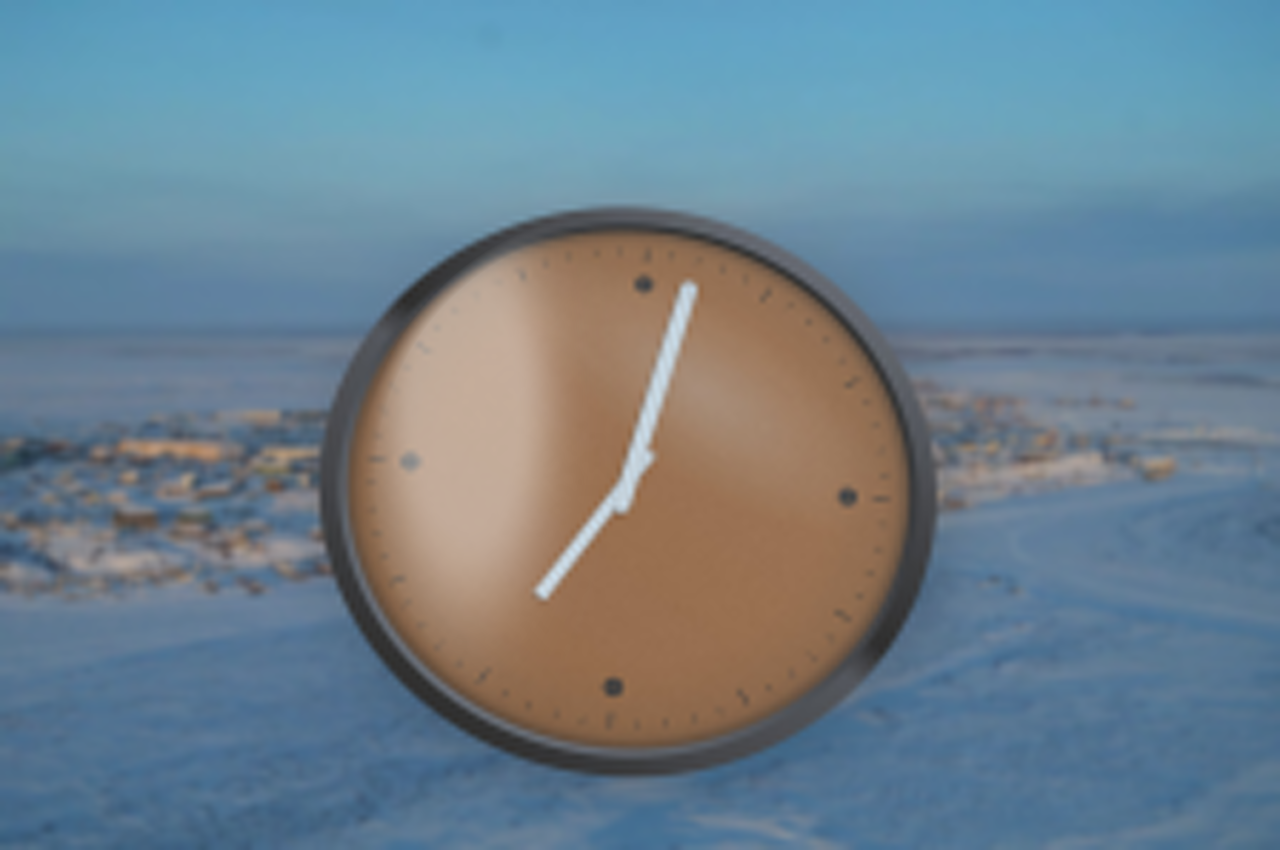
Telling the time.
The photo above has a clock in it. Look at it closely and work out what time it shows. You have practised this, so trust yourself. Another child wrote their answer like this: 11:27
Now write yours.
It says 7:02
